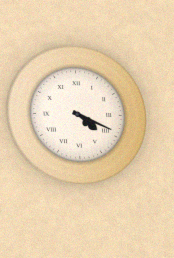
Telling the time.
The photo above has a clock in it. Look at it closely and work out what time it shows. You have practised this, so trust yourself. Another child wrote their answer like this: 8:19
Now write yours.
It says 4:19
